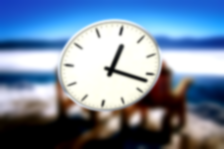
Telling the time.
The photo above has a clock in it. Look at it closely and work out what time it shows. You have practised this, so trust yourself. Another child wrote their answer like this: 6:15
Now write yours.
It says 12:17
